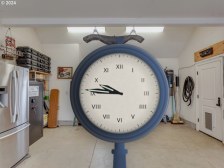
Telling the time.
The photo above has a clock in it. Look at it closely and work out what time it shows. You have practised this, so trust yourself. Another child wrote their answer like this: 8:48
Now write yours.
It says 9:46
